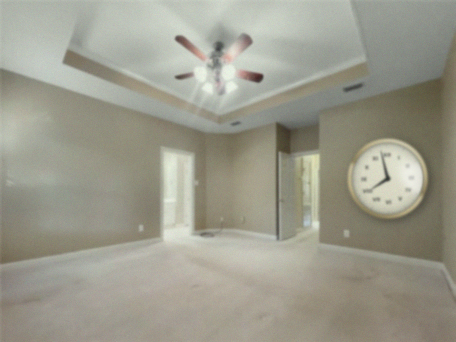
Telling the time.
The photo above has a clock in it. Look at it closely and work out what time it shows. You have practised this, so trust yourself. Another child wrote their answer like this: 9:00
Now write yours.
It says 7:58
